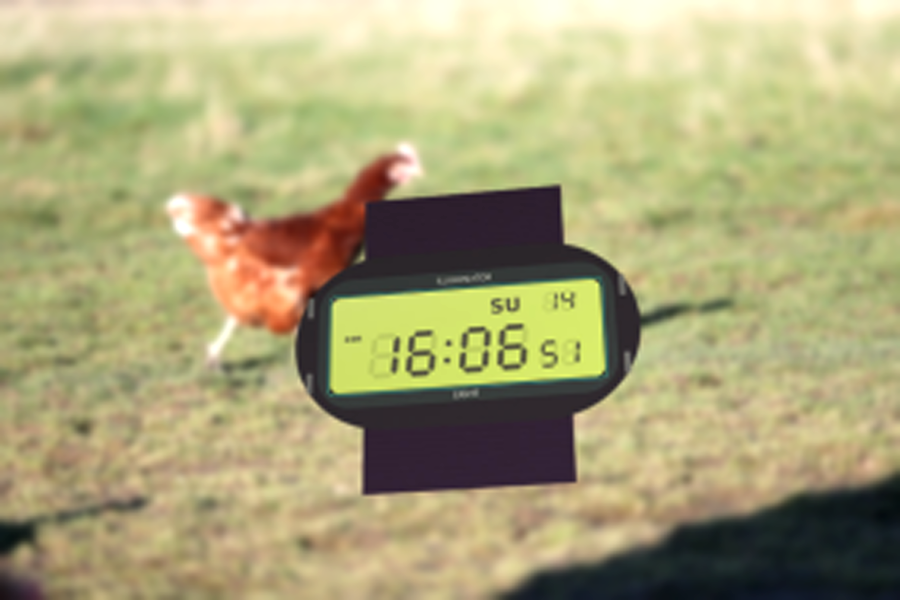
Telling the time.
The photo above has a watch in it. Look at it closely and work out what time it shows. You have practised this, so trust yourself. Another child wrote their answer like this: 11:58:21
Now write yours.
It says 16:06:51
